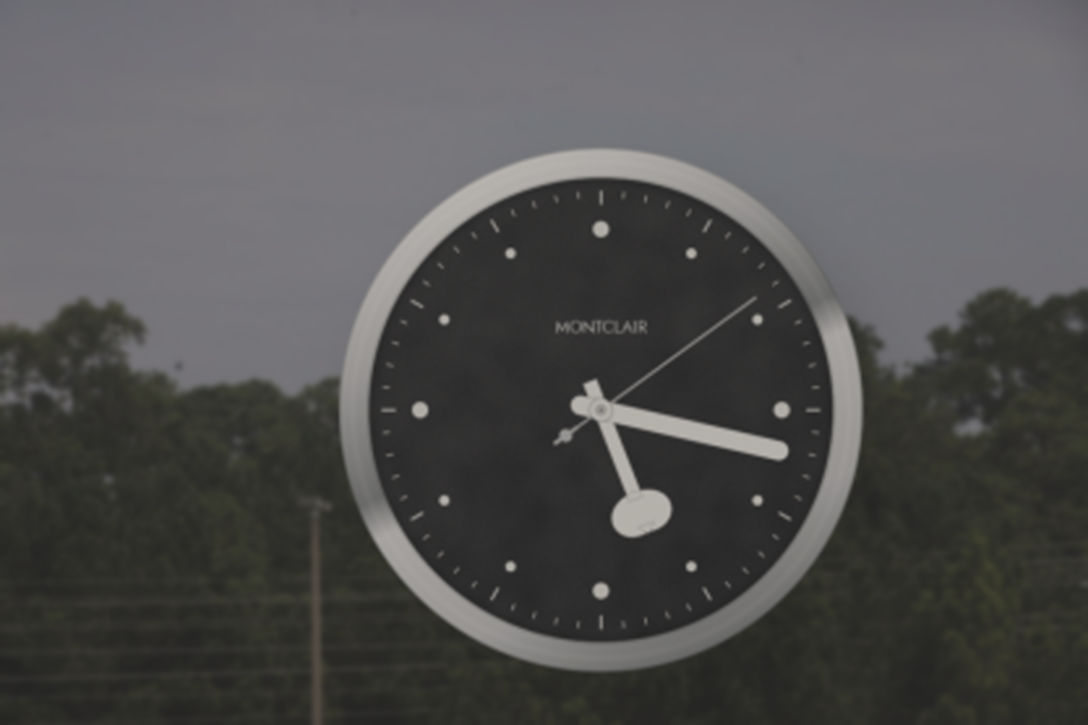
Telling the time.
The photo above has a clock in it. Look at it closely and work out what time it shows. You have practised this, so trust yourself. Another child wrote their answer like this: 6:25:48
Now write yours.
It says 5:17:09
